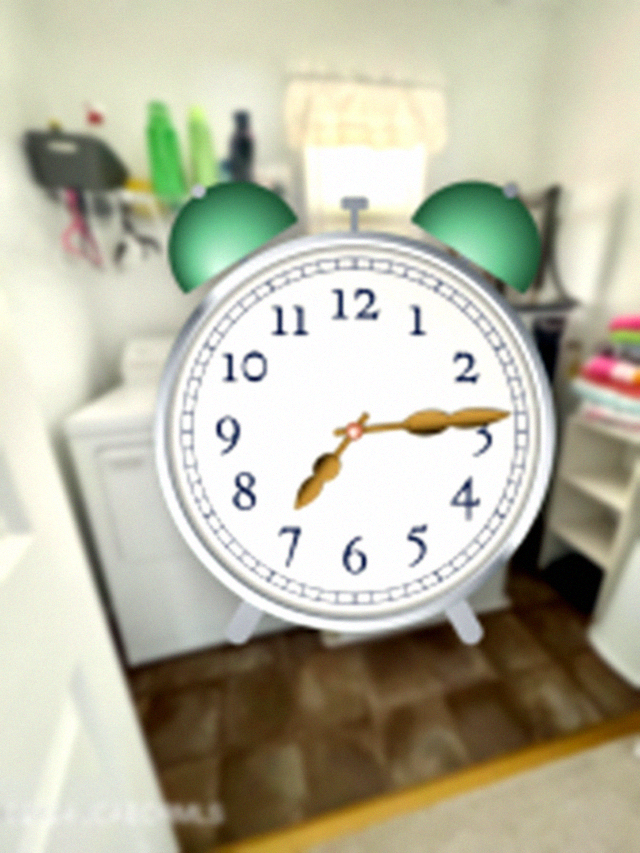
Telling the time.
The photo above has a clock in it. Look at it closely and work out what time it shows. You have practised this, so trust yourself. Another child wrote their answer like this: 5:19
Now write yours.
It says 7:14
